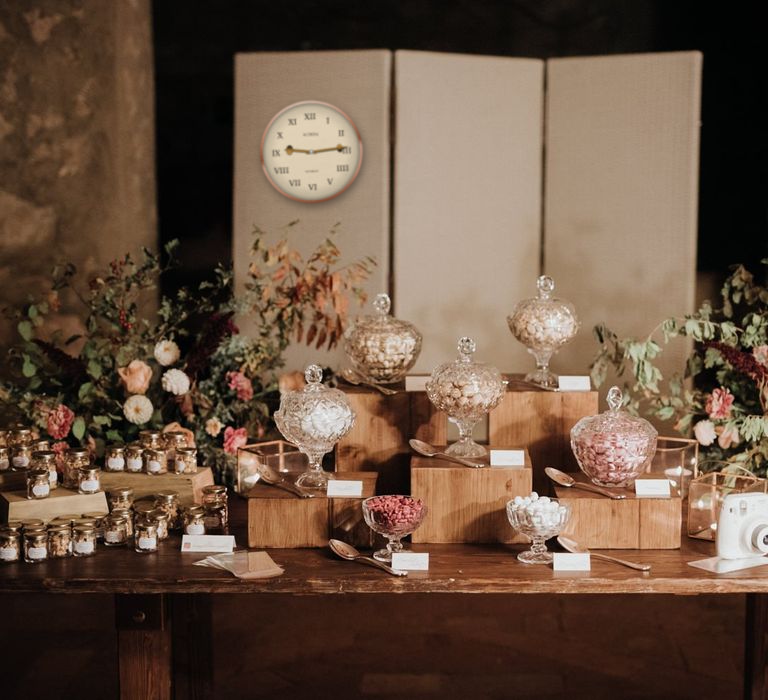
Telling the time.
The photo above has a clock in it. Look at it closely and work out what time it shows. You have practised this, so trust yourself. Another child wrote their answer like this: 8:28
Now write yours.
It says 9:14
